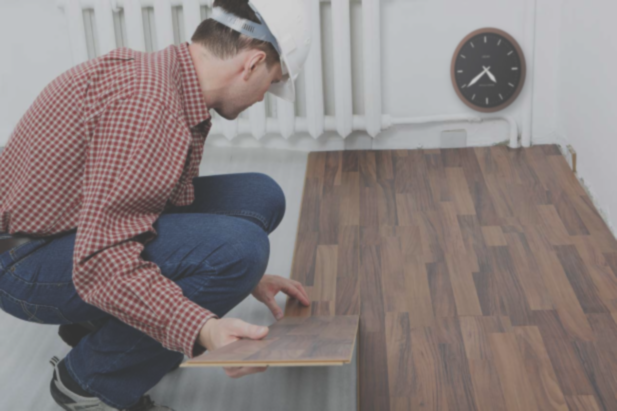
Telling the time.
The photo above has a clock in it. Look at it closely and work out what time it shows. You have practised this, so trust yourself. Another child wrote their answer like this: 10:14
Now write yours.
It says 4:39
